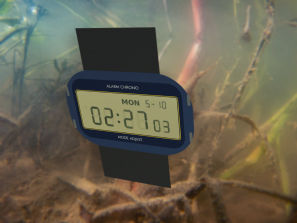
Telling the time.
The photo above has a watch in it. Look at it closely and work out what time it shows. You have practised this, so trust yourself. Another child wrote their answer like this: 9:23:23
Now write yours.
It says 2:27:03
